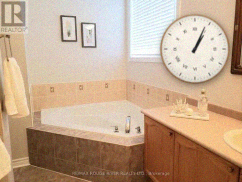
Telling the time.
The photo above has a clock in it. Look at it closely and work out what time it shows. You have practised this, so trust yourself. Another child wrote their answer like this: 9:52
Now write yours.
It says 1:04
